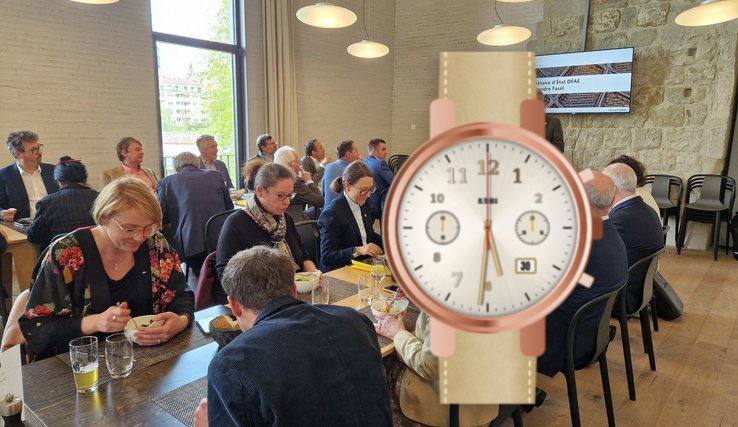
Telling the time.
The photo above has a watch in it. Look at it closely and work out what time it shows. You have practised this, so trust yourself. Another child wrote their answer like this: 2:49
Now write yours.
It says 5:31
